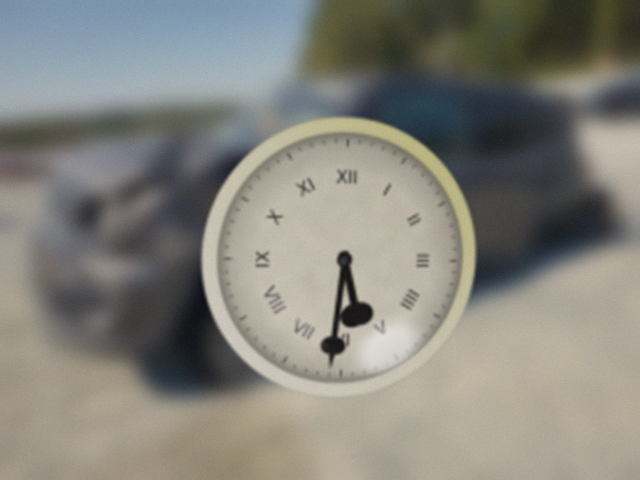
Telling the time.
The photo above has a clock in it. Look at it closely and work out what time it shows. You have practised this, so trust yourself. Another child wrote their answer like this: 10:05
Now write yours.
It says 5:31
